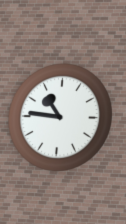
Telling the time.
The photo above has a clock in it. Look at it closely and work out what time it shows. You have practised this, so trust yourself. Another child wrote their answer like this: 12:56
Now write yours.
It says 10:46
